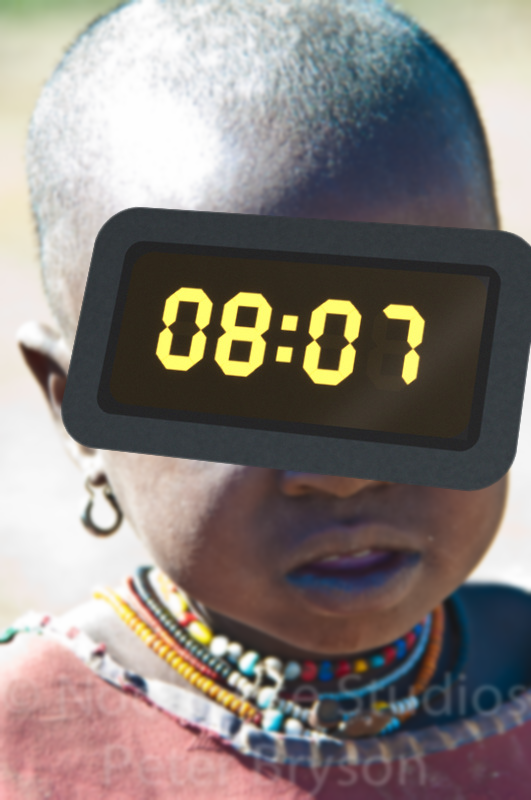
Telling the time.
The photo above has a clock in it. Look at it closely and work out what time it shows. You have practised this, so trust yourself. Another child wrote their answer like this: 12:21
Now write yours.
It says 8:07
